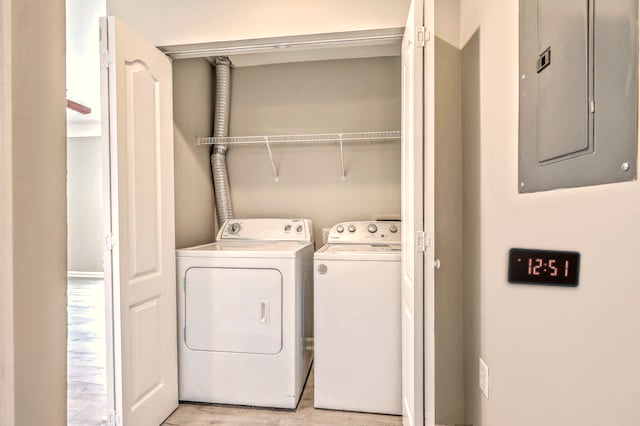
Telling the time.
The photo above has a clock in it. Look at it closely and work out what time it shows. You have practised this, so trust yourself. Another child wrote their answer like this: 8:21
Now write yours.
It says 12:51
